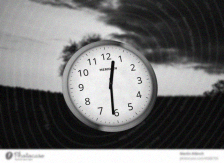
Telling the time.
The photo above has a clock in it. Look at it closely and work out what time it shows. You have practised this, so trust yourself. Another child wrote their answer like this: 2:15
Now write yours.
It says 12:31
